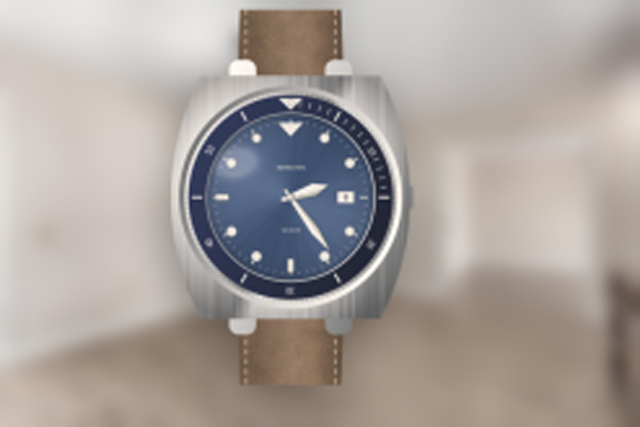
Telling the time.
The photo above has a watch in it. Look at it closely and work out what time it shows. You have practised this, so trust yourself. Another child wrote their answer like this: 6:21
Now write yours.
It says 2:24
